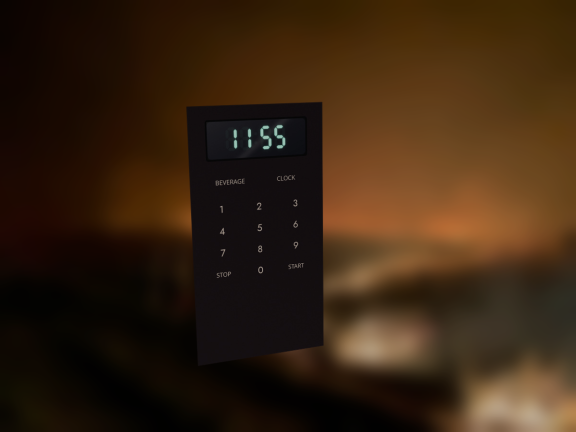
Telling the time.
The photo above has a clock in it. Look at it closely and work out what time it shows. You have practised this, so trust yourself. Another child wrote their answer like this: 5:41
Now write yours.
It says 11:55
